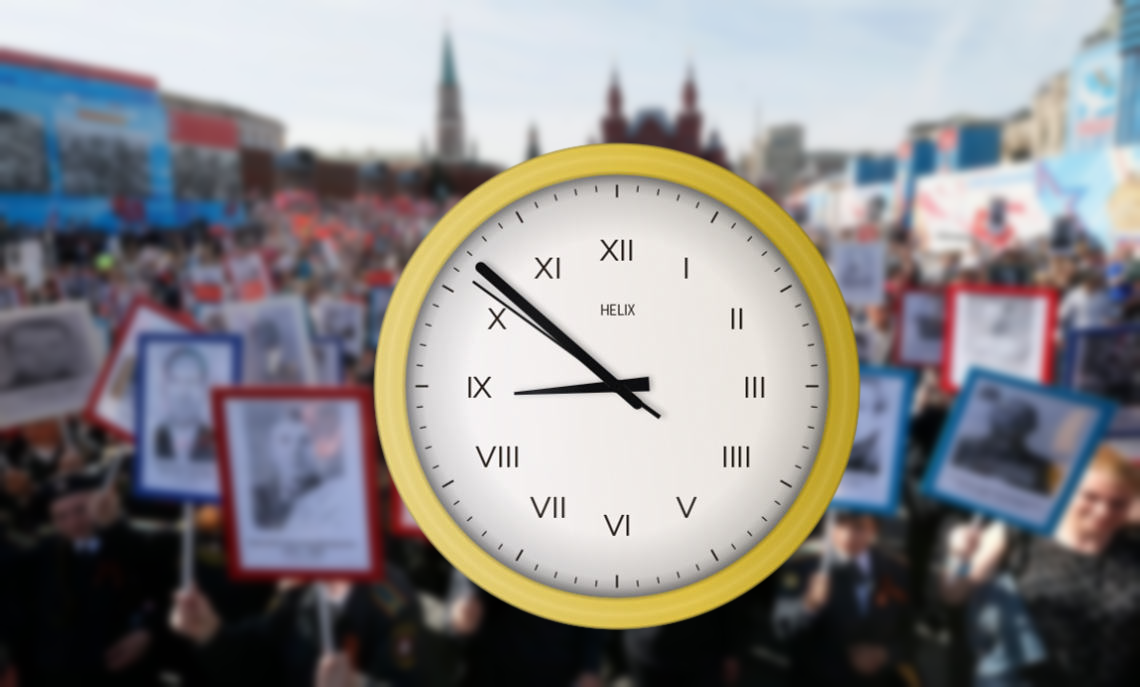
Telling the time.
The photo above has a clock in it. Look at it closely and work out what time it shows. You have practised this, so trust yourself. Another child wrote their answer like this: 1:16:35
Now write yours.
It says 8:51:51
